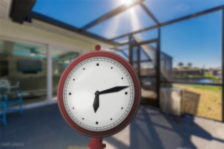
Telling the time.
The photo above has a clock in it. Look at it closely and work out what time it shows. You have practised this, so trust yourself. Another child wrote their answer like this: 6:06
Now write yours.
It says 6:13
